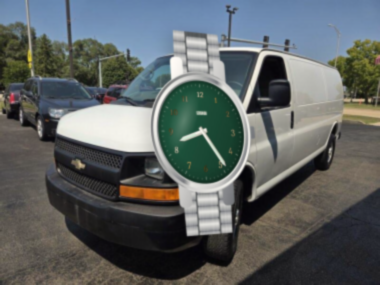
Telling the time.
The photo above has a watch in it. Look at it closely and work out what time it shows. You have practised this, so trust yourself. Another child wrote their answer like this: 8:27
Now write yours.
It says 8:24
